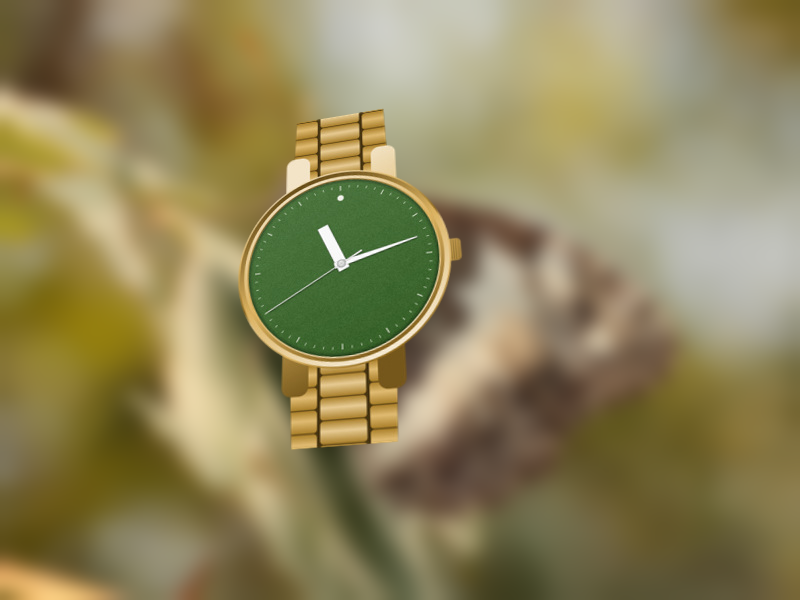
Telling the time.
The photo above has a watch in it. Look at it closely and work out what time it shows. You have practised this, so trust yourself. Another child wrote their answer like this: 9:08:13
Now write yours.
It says 11:12:40
